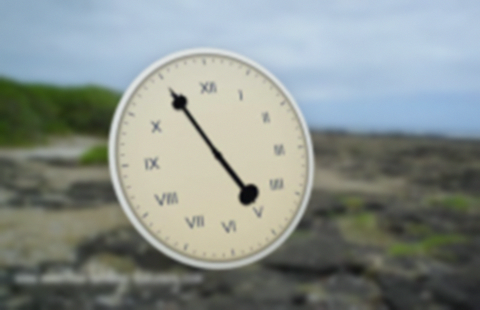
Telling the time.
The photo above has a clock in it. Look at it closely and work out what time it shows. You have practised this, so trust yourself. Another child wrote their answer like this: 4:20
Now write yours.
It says 4:55
